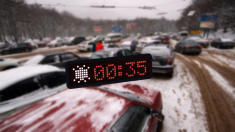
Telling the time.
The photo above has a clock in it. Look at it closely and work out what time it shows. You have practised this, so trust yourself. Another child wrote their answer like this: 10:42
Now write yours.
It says 0:35
